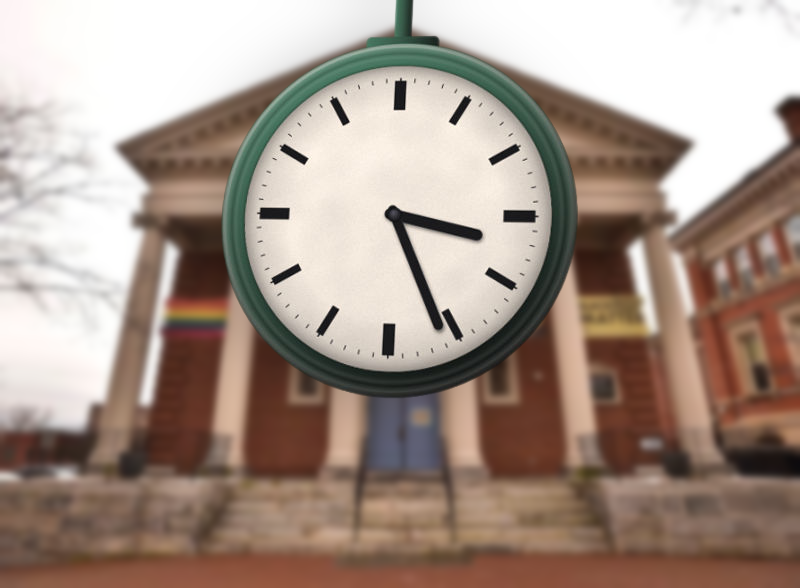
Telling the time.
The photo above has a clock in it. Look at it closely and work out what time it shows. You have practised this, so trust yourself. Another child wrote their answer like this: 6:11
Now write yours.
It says 3:26
